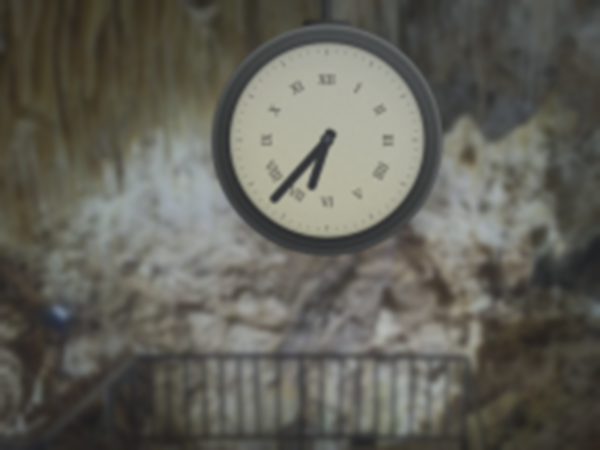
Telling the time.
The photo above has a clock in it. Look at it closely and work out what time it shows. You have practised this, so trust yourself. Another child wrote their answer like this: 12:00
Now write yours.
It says 6:37
